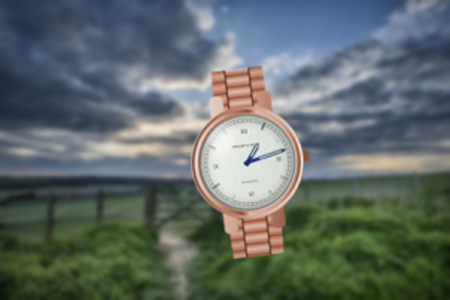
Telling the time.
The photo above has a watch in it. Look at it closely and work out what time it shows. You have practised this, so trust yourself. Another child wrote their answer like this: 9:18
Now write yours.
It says 1:13
